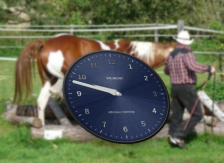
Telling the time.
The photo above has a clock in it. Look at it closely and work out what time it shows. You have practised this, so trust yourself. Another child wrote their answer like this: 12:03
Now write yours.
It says 9:48
